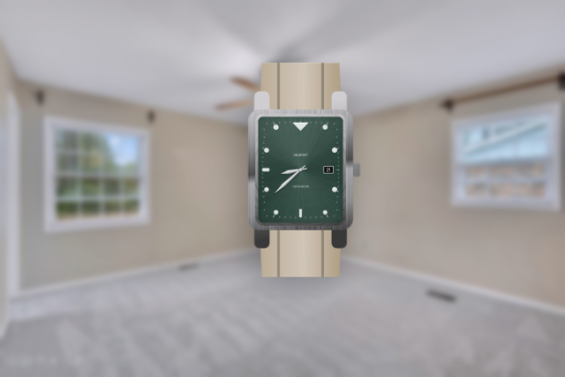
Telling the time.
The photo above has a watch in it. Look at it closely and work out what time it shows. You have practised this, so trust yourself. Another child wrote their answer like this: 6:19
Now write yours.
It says 8:38
